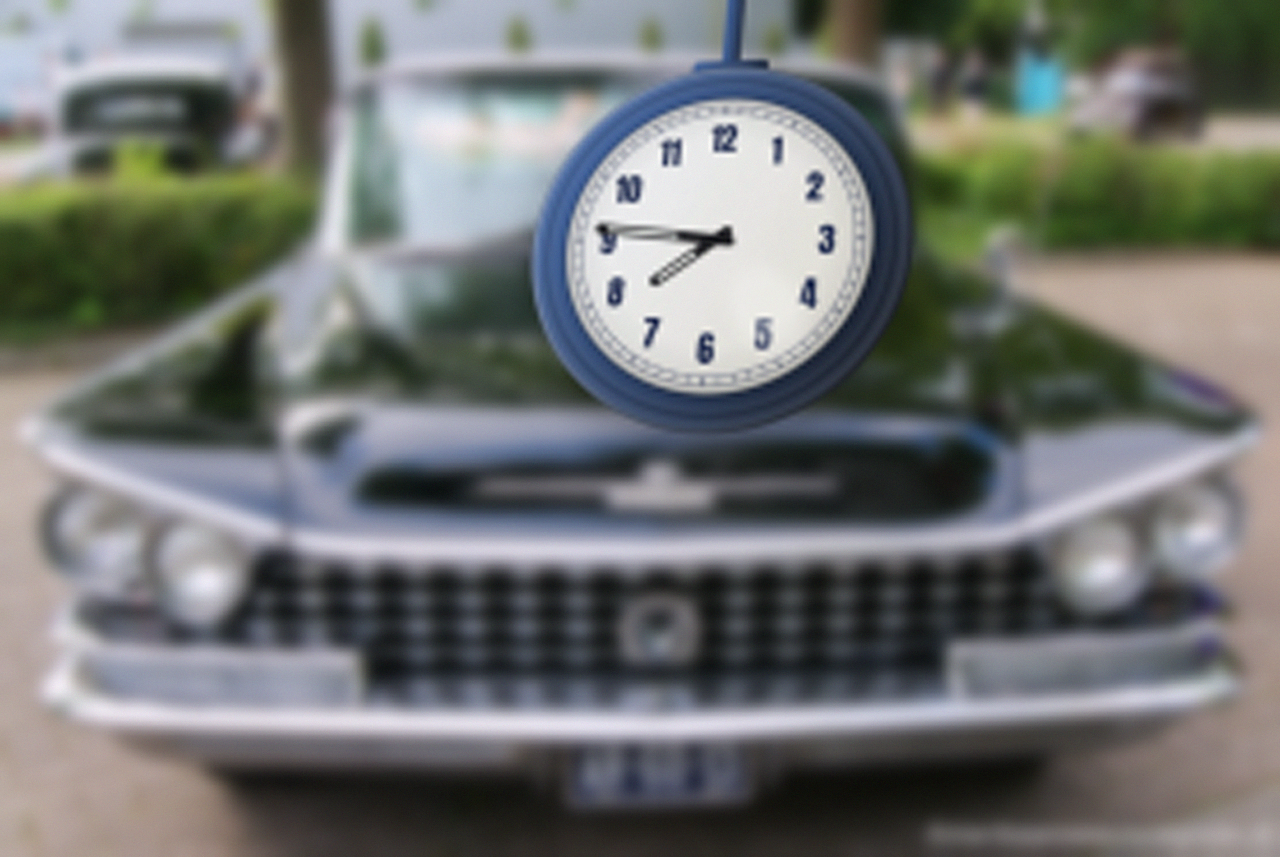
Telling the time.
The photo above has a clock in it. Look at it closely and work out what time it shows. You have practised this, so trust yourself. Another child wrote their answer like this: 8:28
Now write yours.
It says 7:46
